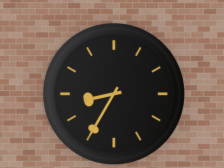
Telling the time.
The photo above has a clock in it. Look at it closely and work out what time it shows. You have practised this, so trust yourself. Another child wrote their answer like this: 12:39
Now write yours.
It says 8:35
